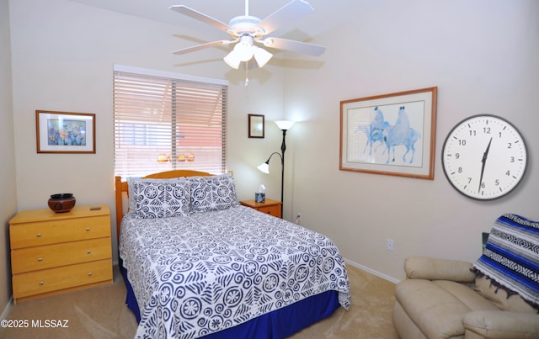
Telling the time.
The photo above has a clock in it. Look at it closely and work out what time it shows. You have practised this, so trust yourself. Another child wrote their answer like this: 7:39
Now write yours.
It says 12:31
